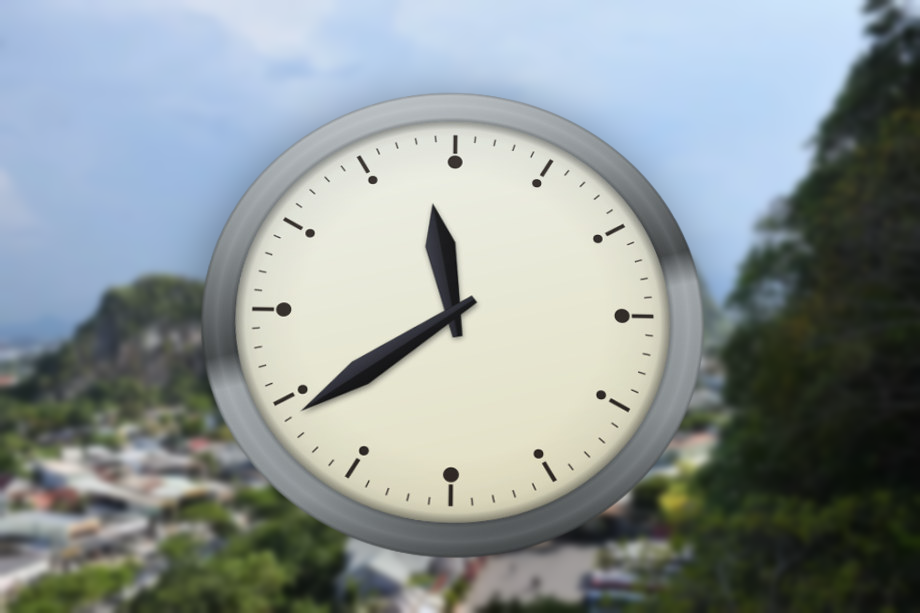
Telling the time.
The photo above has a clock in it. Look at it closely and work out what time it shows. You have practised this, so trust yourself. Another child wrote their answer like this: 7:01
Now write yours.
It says 11:39
